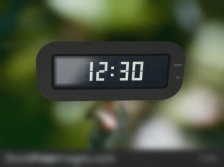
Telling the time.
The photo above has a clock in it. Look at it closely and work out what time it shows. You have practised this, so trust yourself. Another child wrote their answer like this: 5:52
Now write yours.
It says 12:30
